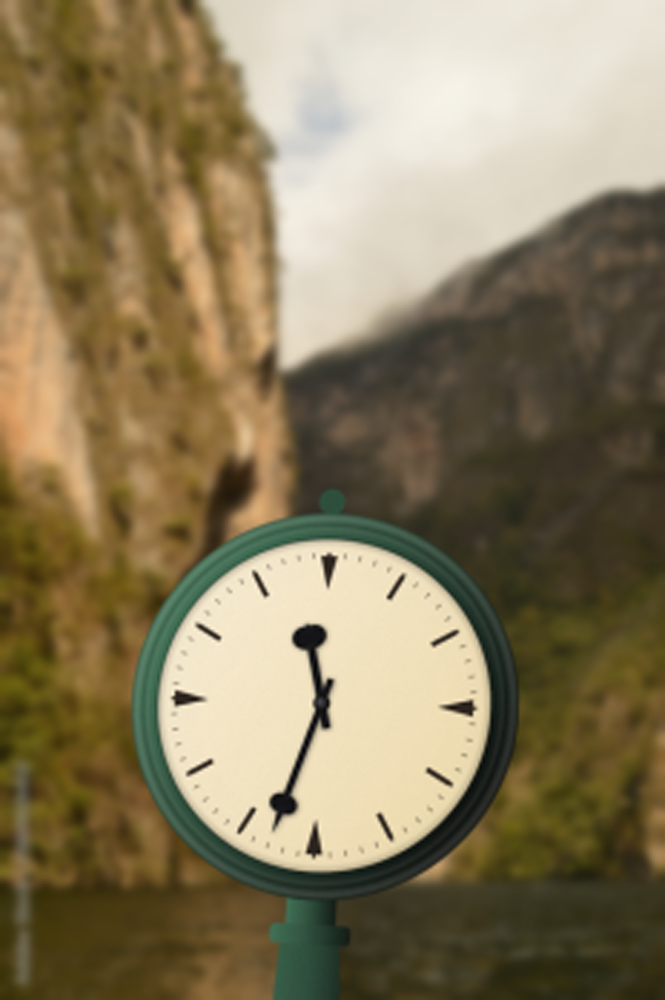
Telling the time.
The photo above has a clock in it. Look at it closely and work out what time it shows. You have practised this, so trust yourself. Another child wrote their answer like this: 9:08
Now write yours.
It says 11:33
